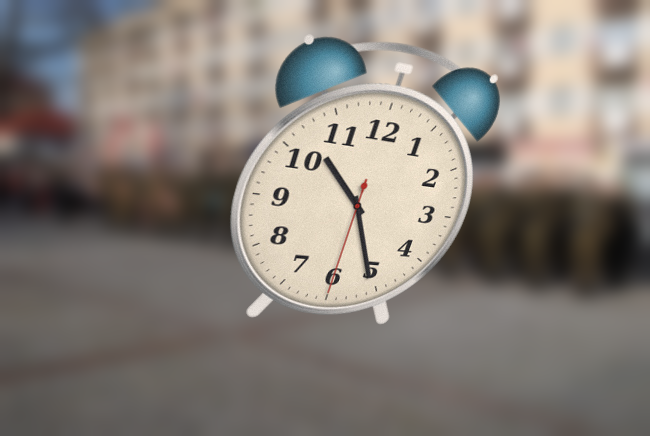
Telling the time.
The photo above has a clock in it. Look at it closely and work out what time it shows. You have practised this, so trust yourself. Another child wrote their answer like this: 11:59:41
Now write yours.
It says 10:25:30
